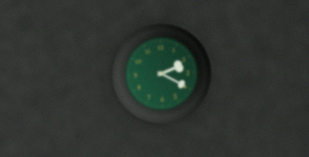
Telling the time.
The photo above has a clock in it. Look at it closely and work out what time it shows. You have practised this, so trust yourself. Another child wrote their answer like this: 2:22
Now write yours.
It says 2:20
